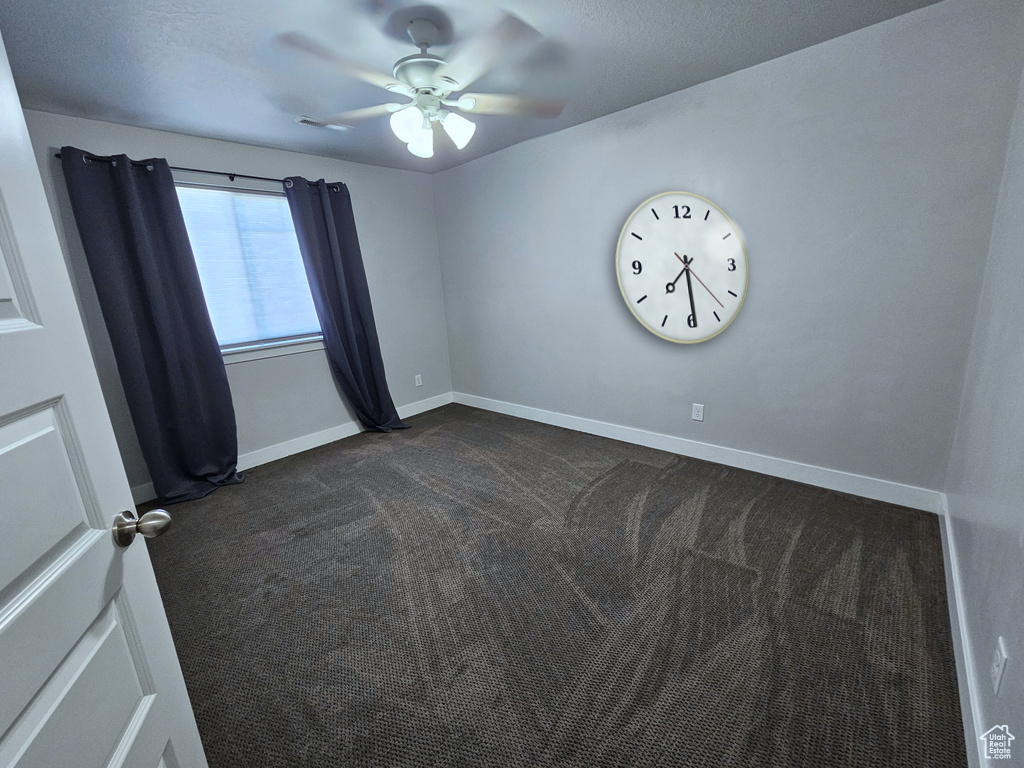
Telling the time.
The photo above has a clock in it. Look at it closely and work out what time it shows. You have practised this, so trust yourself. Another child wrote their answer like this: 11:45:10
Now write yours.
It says 7:29:23
